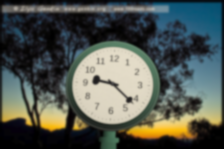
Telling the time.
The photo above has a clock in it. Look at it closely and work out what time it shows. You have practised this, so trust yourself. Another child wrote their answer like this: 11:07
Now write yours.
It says 9:22
